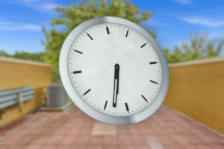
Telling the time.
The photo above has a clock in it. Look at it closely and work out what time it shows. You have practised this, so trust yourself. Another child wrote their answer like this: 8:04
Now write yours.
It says 6:33
